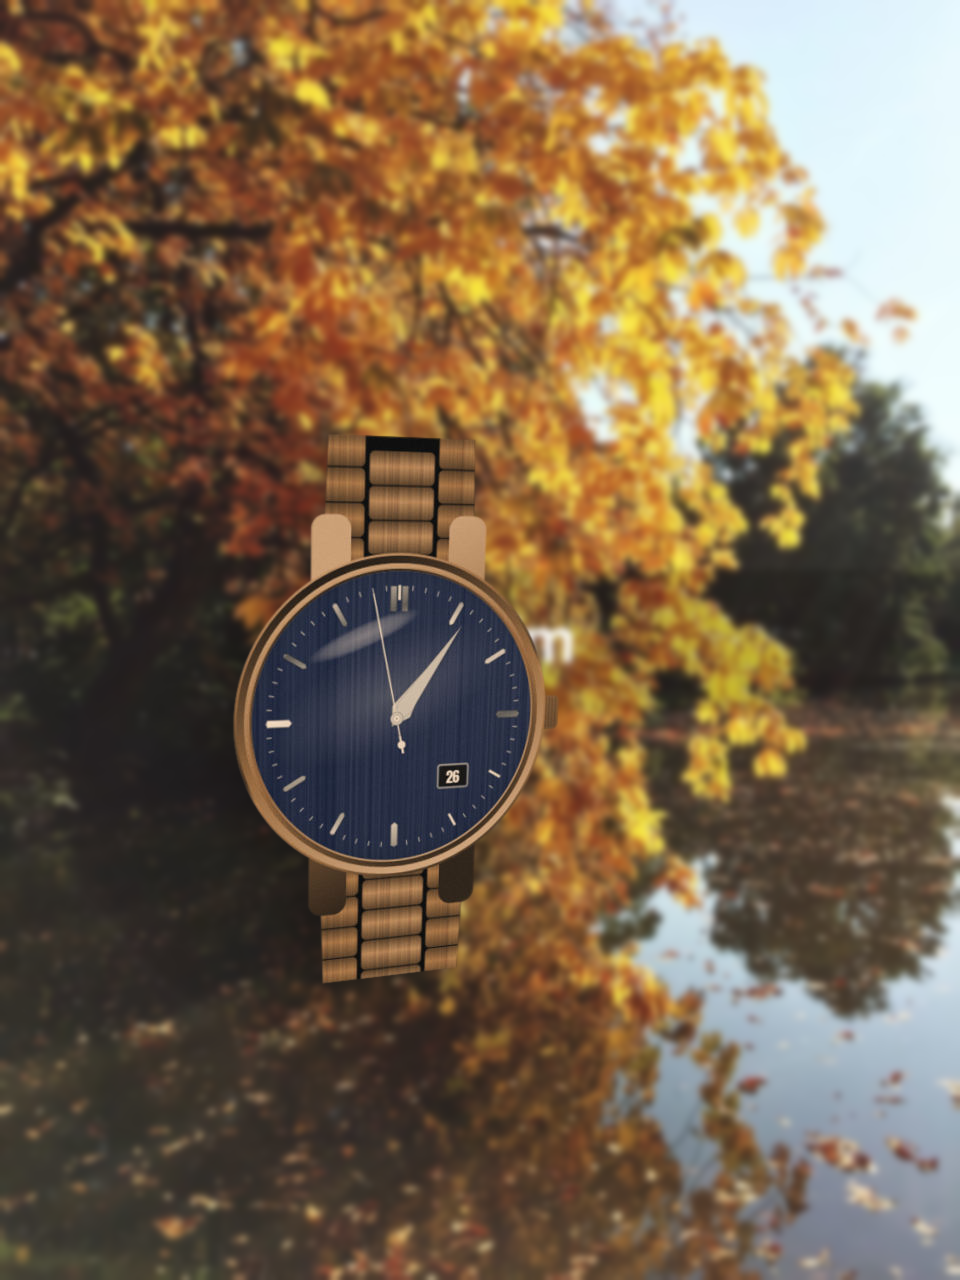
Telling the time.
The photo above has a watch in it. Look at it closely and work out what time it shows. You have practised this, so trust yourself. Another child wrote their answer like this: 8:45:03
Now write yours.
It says 1:05:58
